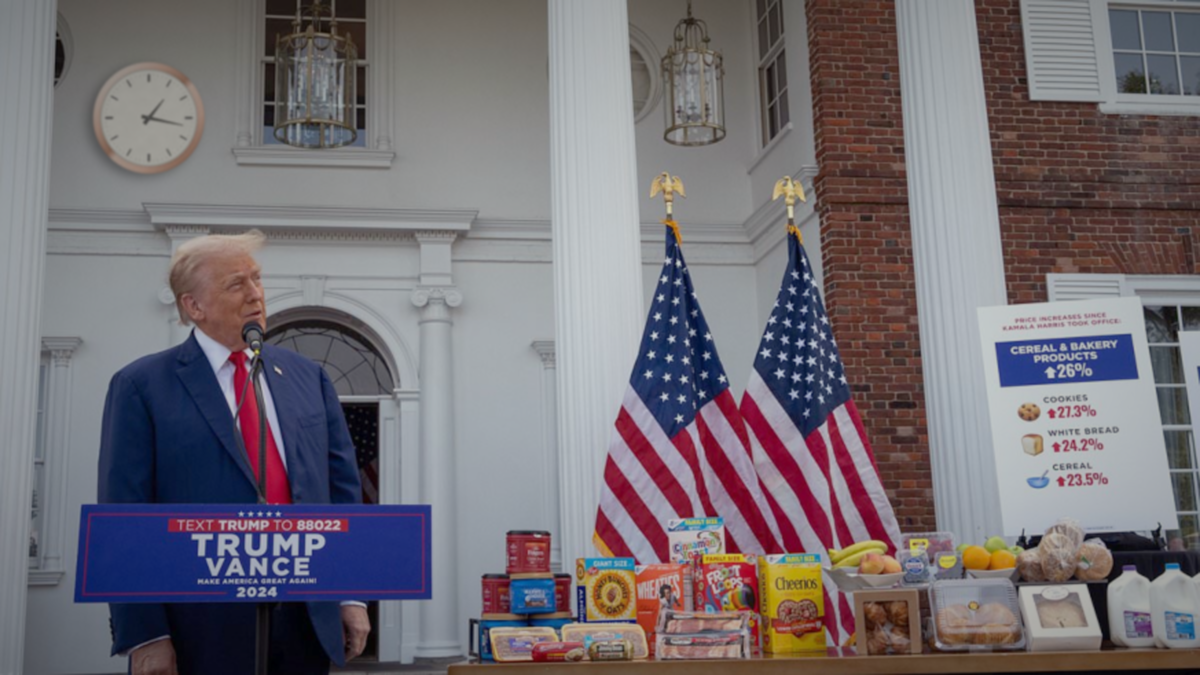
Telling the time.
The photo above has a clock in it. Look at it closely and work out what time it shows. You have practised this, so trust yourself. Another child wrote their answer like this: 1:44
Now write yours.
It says 1:17
